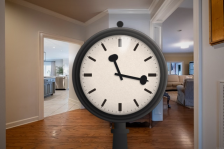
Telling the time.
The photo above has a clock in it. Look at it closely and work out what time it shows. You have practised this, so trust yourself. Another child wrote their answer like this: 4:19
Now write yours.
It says 11:17
